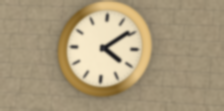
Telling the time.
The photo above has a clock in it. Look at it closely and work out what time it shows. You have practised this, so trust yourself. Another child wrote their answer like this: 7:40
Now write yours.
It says 4:09
